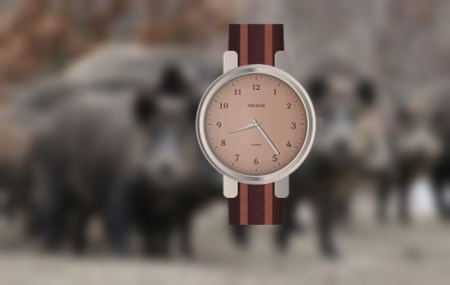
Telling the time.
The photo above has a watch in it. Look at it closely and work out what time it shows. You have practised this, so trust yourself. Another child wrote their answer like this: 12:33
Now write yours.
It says 8:24
